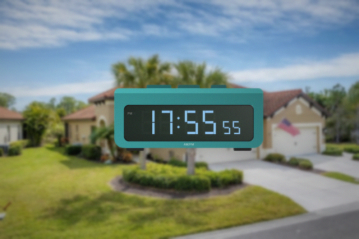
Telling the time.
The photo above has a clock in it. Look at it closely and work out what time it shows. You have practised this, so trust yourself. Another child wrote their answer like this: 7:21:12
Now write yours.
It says 17:55:55
